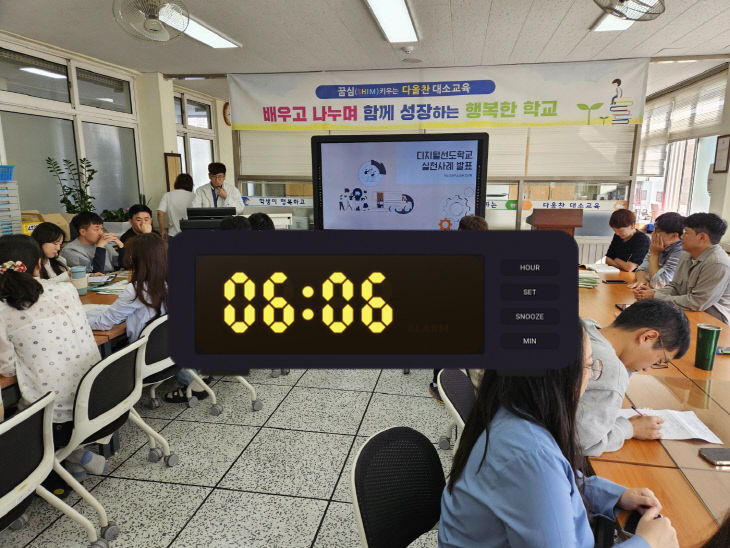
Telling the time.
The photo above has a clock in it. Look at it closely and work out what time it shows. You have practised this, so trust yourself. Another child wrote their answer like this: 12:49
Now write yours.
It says 6:06
